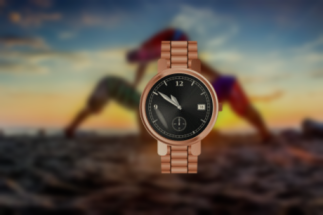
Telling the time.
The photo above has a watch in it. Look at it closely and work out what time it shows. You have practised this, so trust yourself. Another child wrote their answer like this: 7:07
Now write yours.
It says 10:51
